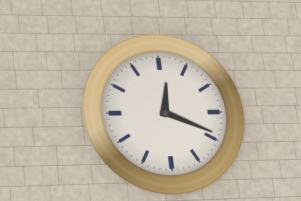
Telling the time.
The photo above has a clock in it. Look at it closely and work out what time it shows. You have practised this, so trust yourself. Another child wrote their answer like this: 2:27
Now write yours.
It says 12:19
